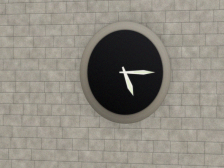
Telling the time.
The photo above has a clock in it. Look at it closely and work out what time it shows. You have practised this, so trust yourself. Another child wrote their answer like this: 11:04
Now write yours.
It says 5:15
